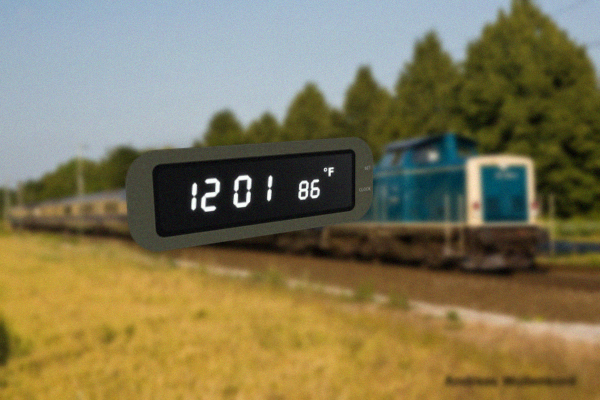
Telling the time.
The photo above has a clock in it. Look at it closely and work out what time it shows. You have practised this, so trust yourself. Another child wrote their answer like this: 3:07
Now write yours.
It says 12:01
